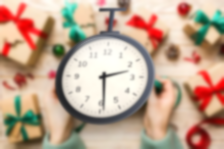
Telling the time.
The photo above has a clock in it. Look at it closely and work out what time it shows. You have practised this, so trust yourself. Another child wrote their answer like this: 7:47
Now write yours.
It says 2:29
